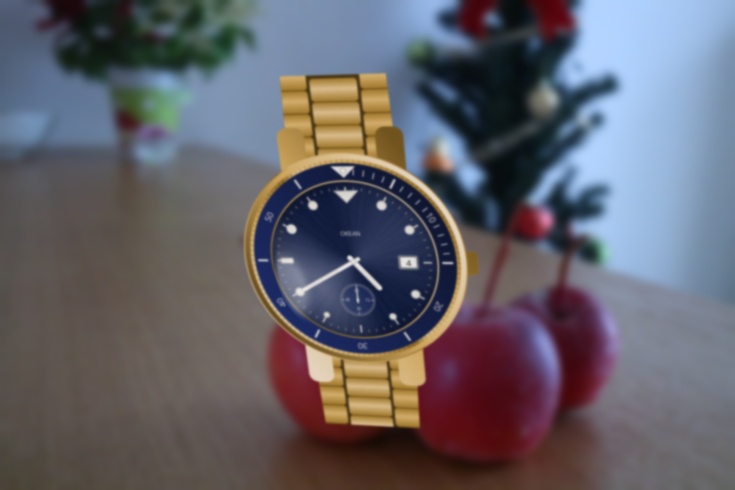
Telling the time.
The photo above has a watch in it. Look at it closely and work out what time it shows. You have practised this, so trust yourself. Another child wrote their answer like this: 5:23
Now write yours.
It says 4:40
